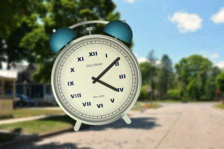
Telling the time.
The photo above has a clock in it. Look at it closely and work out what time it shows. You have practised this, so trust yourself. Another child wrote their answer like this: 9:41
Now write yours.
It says 4:09
